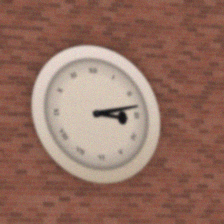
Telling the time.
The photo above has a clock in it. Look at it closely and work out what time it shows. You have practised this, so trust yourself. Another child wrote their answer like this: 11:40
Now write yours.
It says 3:13
